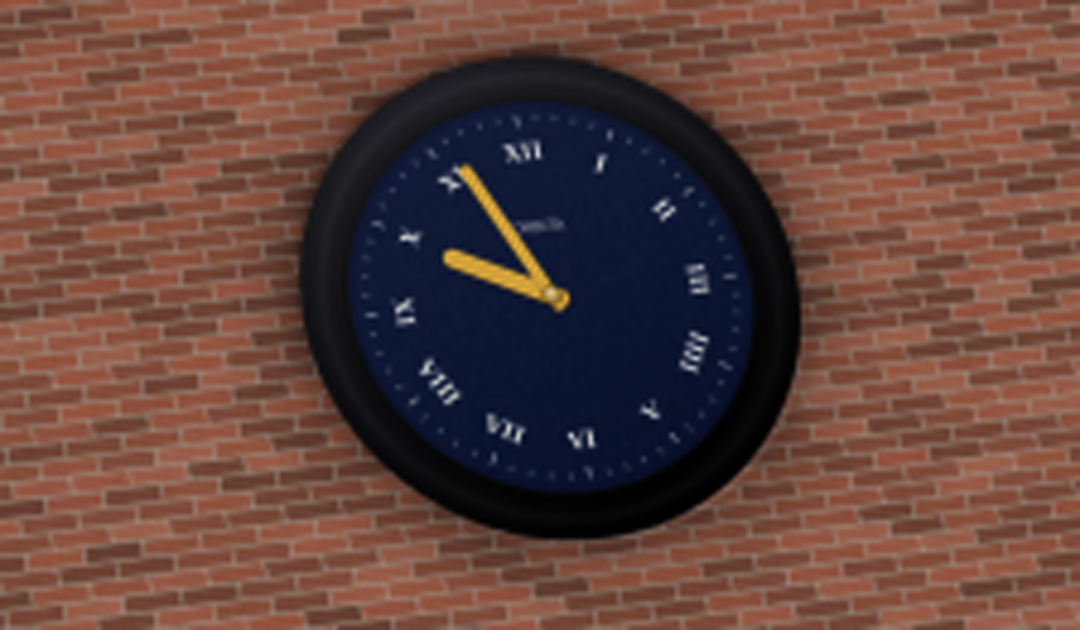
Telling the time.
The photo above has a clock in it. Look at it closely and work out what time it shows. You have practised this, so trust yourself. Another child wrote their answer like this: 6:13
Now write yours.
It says 9:56
